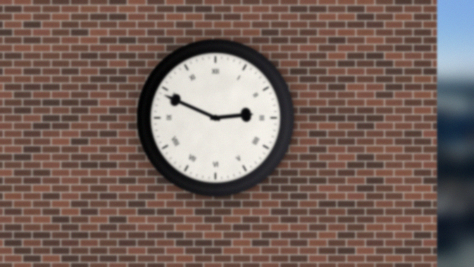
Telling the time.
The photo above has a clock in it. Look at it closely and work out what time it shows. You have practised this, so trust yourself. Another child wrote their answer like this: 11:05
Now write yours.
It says 2:49
